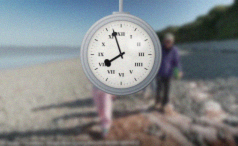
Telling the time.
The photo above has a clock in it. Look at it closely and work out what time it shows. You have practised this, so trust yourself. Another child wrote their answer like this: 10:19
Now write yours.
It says 7:57
